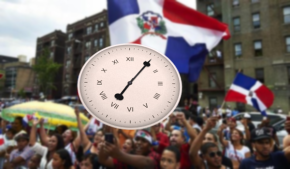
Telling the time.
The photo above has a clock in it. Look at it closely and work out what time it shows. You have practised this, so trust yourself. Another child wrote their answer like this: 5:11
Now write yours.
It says 7:06
